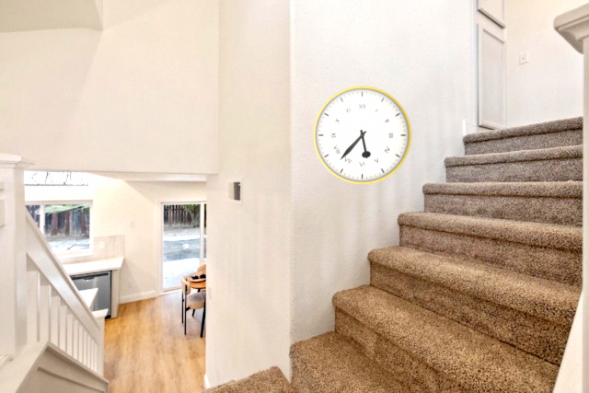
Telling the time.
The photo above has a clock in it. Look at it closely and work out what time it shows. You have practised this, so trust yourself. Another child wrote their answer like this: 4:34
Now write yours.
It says 5:37
